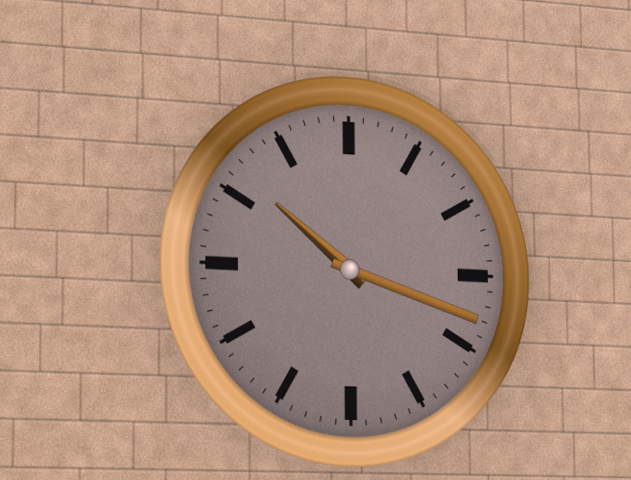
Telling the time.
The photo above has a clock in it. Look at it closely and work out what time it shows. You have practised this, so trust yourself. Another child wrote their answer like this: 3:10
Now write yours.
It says 10:18
